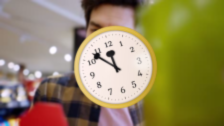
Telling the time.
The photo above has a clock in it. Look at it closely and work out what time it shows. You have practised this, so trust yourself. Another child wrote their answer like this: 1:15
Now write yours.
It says 11:53
